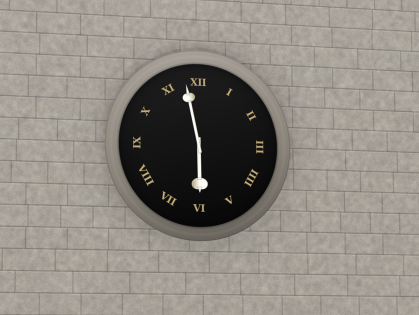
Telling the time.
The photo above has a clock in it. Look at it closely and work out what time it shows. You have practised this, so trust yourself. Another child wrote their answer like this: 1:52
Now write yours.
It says 5:58
